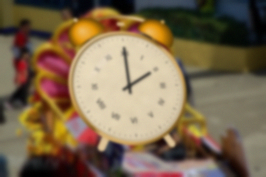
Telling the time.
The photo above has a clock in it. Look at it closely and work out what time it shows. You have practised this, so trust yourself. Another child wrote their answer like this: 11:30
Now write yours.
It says 2:00
